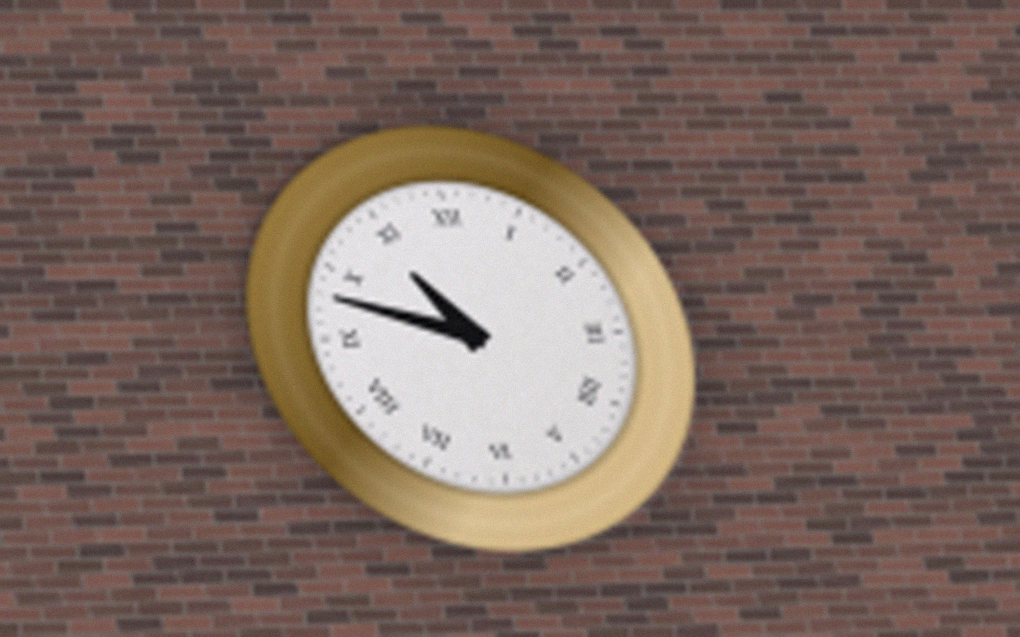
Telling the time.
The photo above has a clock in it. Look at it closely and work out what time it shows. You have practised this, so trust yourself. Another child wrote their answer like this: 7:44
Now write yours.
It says 10:48
